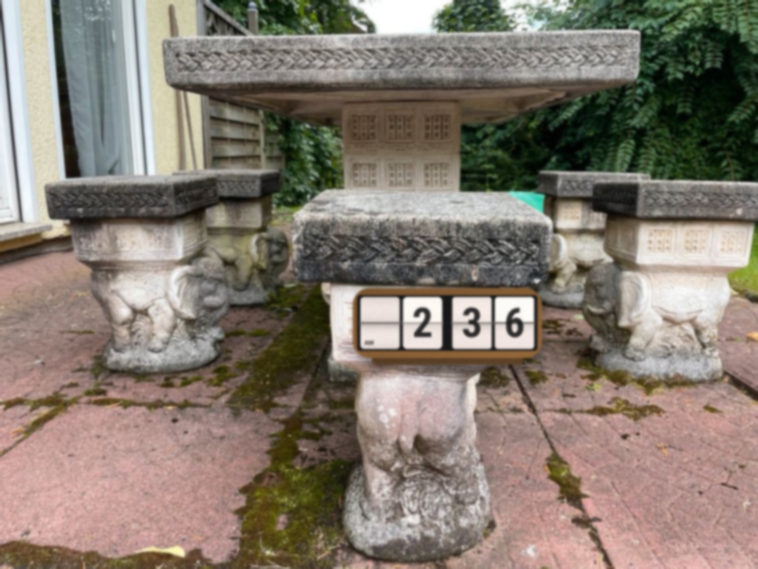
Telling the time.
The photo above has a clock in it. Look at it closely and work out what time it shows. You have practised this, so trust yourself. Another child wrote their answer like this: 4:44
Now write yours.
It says 2:36
